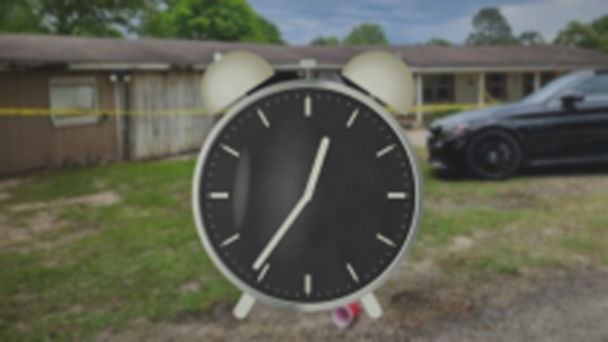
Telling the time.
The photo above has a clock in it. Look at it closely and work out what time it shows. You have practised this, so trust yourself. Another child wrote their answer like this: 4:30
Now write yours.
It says 12:36
